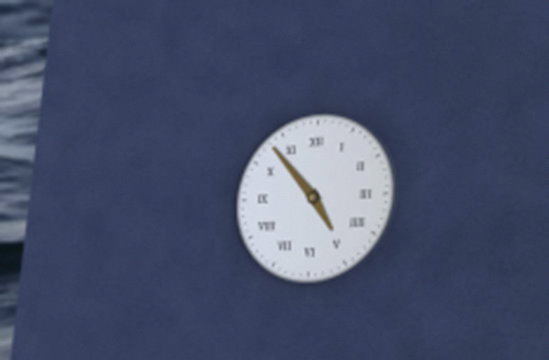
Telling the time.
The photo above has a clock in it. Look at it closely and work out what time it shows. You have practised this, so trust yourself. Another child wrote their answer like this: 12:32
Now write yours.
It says 4:53
